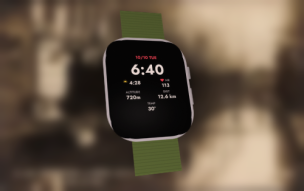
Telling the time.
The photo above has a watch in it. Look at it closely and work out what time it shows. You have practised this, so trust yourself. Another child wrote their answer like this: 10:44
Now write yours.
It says 6:40
